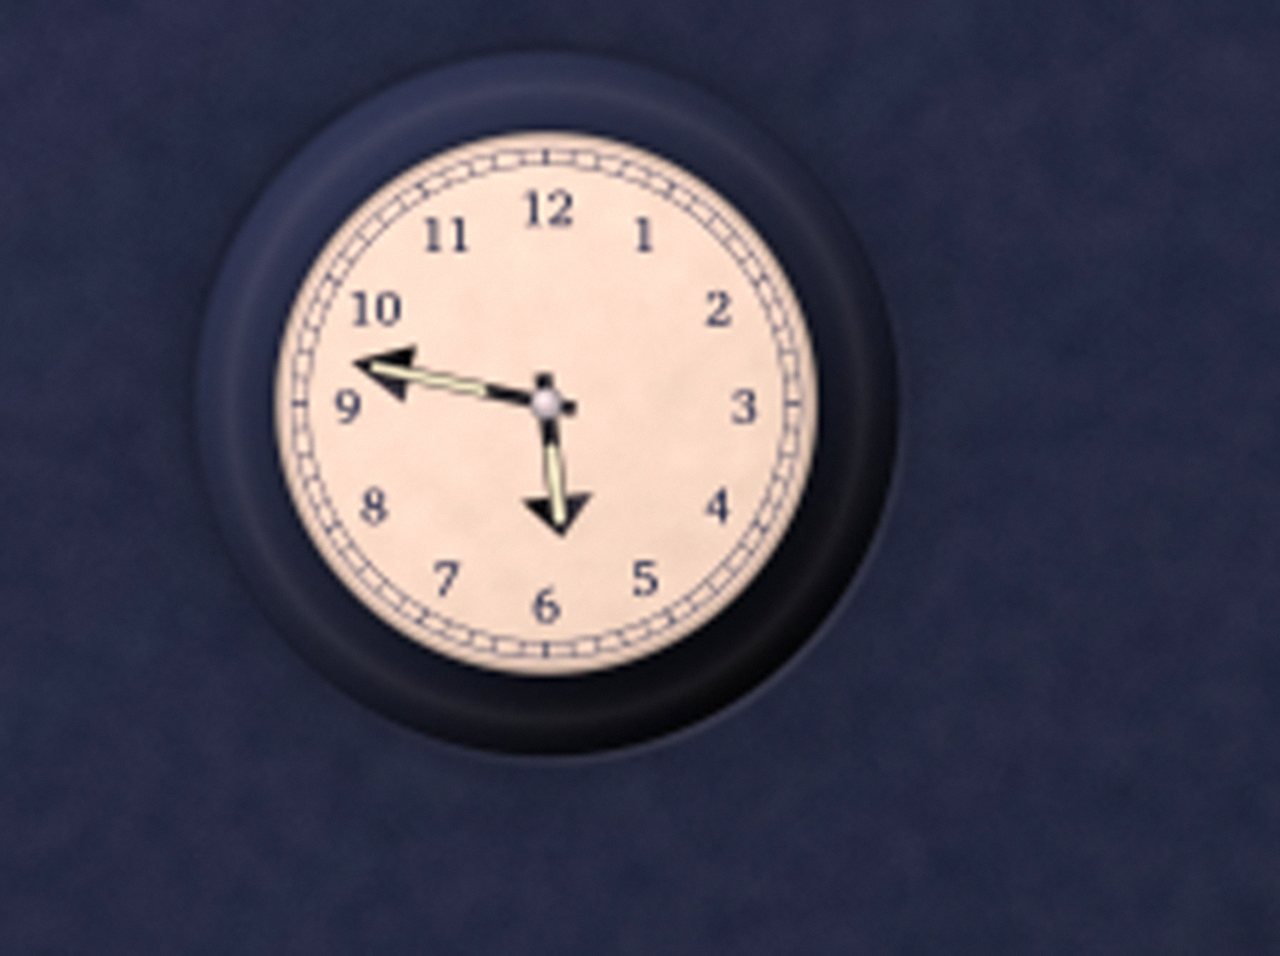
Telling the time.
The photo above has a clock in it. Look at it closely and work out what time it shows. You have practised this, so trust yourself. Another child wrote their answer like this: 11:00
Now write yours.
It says 5:47
